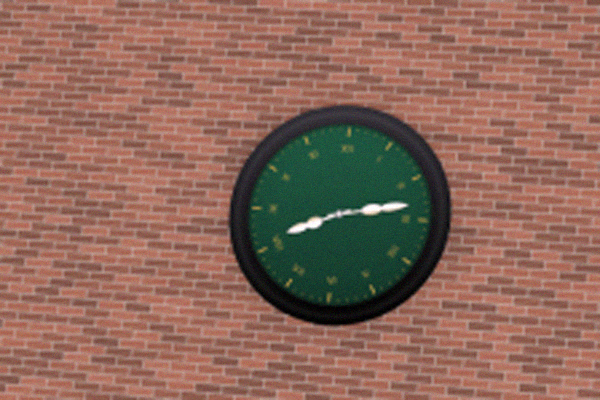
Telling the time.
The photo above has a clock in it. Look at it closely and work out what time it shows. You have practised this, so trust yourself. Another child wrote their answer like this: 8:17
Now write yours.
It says 8:13
